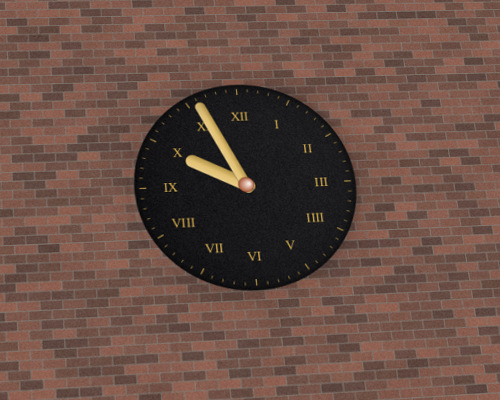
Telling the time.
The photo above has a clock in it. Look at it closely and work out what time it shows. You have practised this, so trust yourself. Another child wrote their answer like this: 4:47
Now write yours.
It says 9:56
